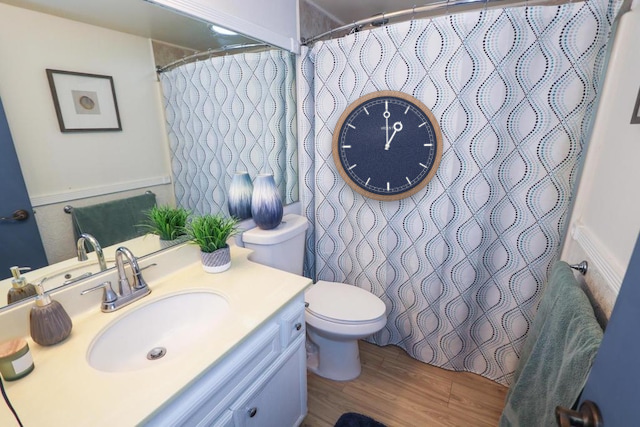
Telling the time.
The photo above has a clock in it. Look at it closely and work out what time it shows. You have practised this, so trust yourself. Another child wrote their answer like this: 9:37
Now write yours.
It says 1:00
